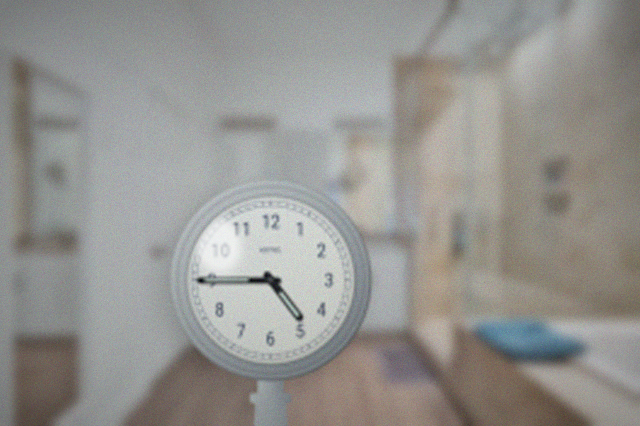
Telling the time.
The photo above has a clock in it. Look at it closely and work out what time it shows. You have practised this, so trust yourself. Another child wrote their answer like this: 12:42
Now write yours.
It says 4:45
